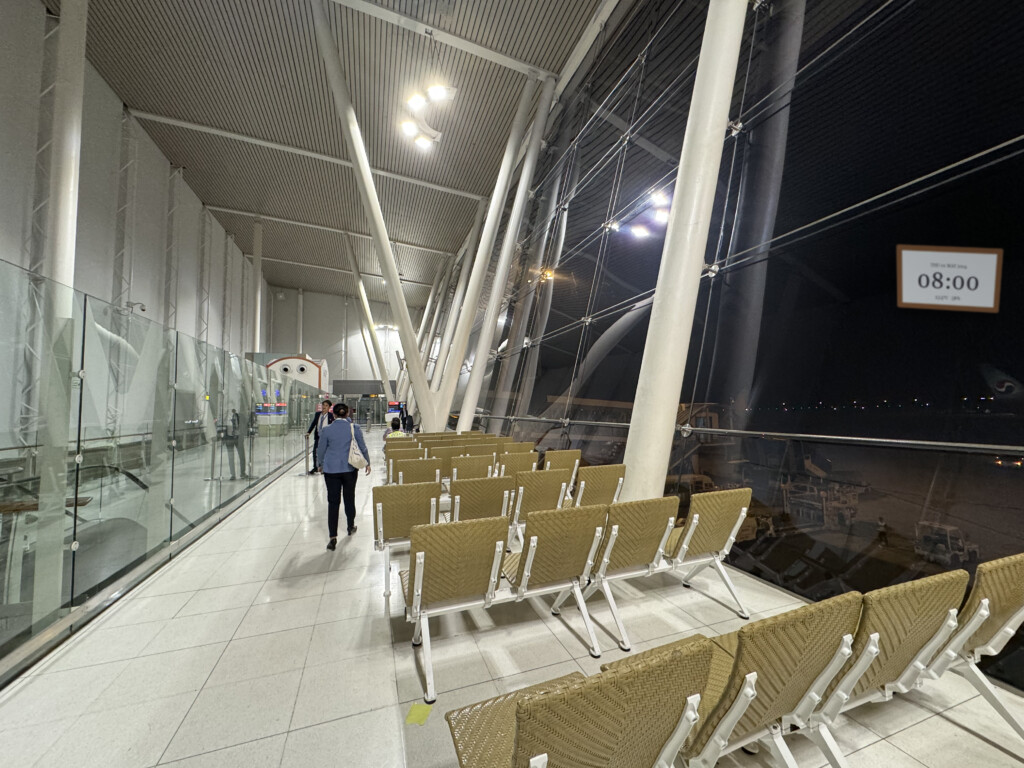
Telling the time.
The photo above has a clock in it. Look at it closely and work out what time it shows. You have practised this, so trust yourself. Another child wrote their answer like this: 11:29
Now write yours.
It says 8:00
